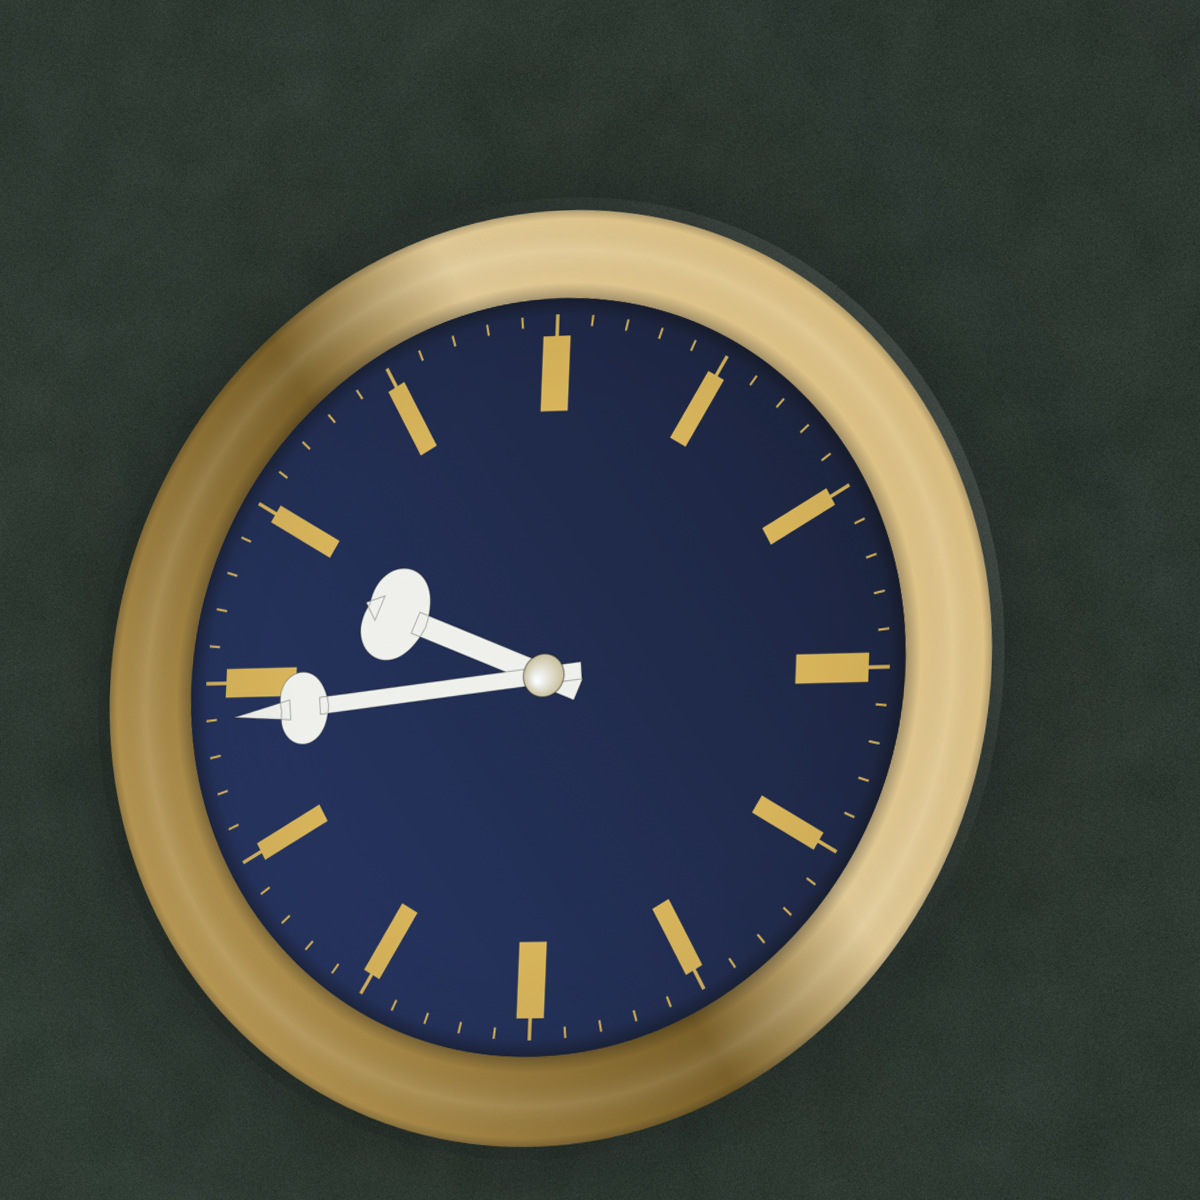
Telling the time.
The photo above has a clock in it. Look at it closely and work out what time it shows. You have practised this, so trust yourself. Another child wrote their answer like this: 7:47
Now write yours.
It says 9:44
